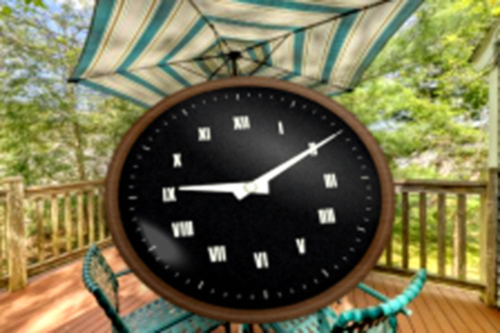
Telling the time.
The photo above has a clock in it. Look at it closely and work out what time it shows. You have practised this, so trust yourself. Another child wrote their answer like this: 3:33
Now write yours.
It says 9:10
